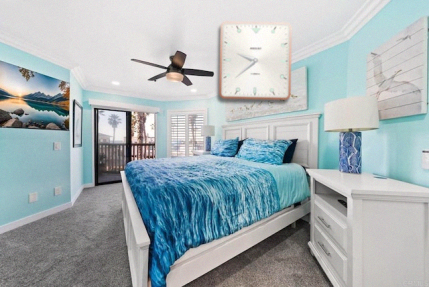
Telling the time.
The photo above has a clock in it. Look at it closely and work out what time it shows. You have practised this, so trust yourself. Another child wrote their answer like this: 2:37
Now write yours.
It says 9:38
